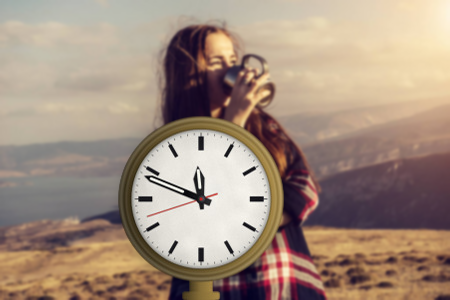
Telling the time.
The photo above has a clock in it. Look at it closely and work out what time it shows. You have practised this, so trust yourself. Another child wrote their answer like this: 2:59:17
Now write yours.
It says 11:48:42
